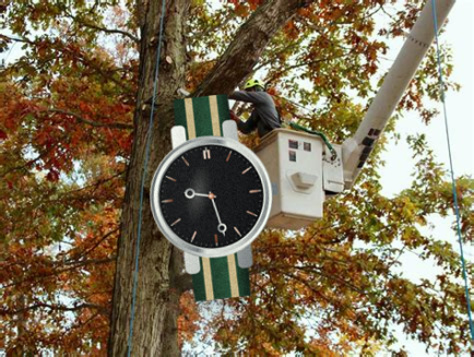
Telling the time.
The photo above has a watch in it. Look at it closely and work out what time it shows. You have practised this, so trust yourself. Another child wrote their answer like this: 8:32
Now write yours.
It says 9:28
